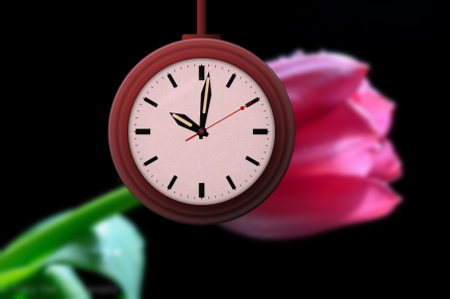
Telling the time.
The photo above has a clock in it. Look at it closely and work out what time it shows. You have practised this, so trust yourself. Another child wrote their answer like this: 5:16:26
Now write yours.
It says 10:01:10
